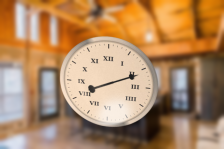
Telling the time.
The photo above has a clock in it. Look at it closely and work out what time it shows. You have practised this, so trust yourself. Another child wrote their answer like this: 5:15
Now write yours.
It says 8:11
